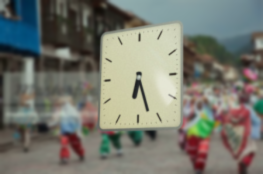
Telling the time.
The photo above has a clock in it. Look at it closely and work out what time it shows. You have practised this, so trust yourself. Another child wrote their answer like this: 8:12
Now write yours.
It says 6:27
